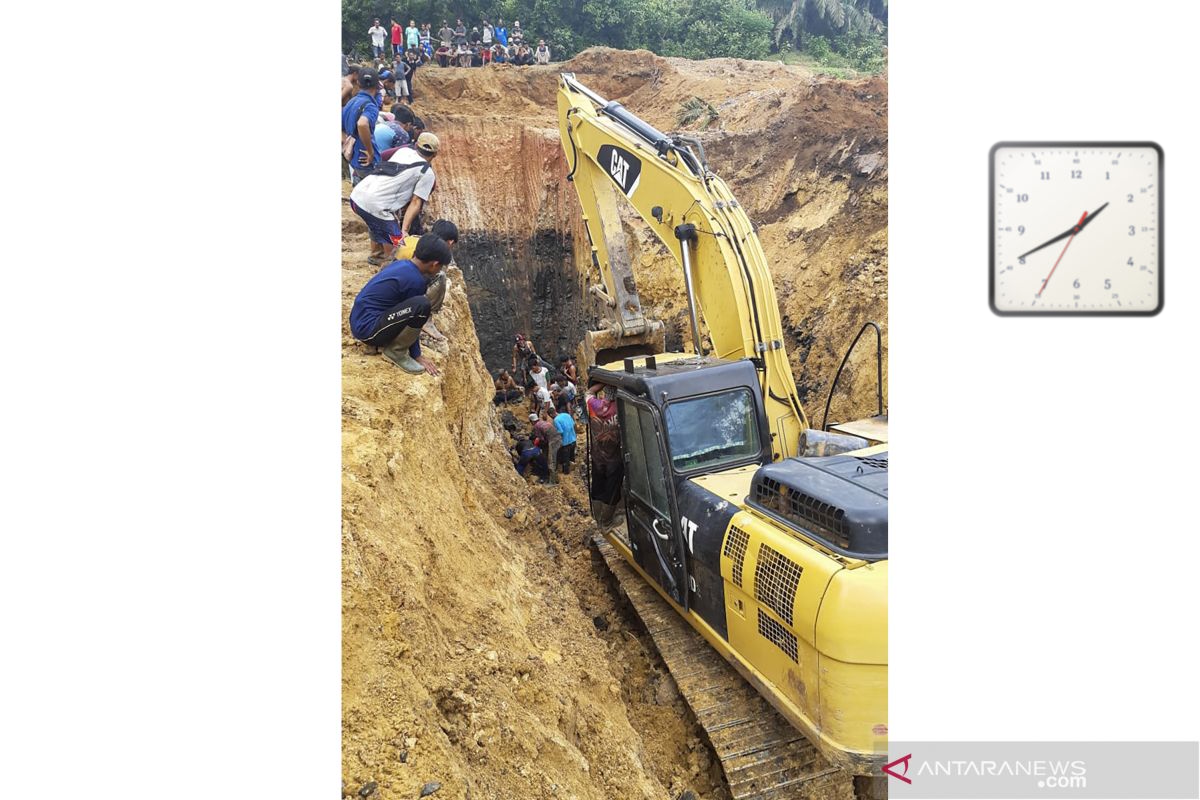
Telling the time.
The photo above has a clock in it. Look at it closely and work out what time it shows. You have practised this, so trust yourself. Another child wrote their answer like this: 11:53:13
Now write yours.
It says 1:40:35
